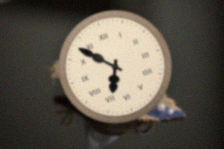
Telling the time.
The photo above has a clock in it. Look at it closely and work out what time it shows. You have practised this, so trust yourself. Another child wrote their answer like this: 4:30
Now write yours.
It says 6:53
